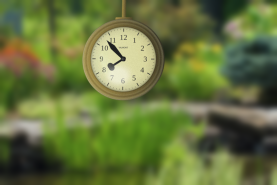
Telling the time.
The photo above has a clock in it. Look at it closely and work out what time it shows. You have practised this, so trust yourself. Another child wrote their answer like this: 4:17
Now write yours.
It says 7:53
